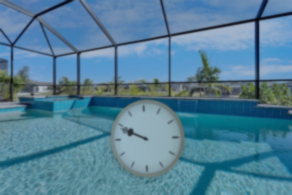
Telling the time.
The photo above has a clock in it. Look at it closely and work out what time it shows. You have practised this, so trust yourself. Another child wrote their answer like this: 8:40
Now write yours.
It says 9:49
